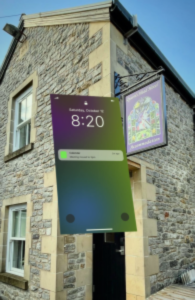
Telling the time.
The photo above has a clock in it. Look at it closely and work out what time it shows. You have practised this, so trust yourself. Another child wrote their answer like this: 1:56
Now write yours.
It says 8:20
